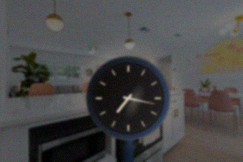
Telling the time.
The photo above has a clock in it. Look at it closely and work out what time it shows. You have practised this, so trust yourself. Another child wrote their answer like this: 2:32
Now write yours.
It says 7:17
